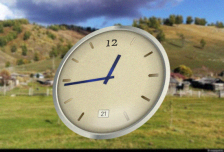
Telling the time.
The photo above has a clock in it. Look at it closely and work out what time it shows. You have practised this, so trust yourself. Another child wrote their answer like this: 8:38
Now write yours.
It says 12:44
